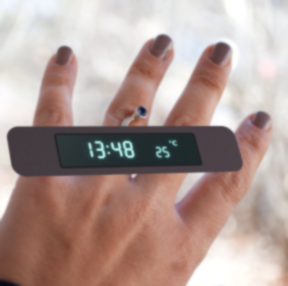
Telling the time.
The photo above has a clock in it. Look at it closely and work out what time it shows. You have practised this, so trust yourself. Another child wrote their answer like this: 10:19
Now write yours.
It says 13:48
